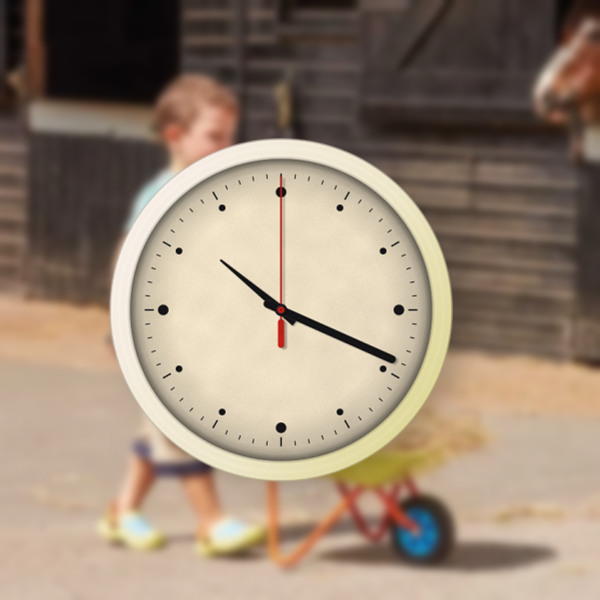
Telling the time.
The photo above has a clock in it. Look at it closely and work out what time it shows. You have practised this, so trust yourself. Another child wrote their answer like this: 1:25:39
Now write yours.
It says 10:19:00
